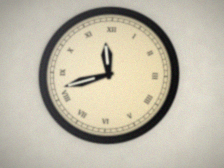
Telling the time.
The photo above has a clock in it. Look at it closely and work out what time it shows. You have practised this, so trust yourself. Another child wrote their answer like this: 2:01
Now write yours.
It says 11:42
